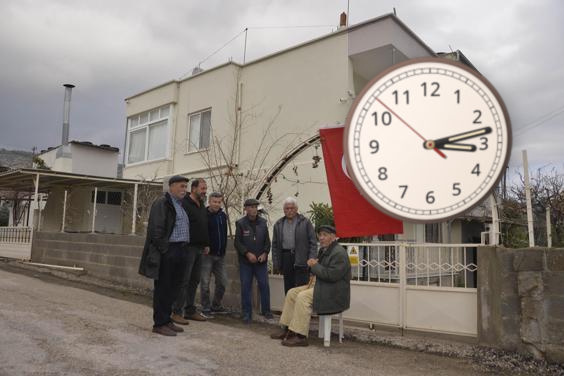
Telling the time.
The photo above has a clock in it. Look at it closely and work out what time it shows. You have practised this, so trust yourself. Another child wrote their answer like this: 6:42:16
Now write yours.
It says 3:12:52
